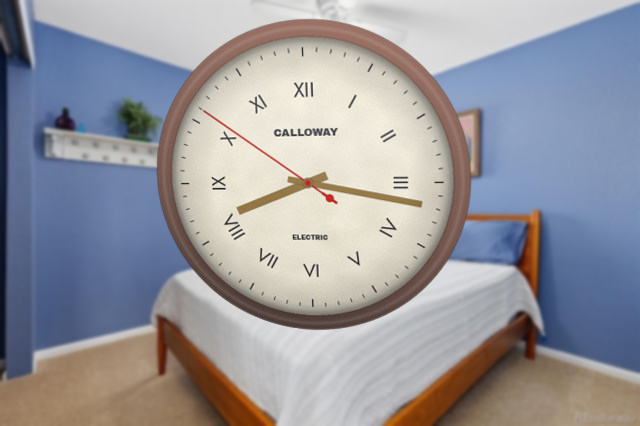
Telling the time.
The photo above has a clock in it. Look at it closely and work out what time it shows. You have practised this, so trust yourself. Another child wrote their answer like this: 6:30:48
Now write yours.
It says 8:16:51
